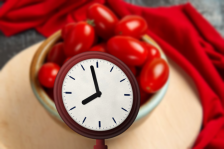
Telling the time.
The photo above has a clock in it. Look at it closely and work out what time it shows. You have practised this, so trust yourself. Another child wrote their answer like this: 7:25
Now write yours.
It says 7:58
